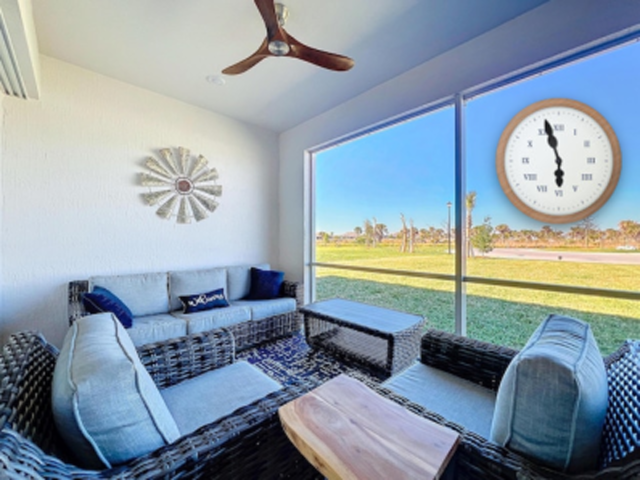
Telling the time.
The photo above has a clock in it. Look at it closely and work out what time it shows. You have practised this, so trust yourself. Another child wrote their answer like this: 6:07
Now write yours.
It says 5:57
